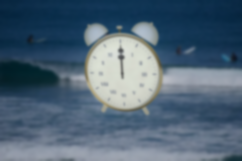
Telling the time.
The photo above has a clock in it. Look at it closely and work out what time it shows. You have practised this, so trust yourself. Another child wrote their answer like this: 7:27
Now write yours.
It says 12:00
